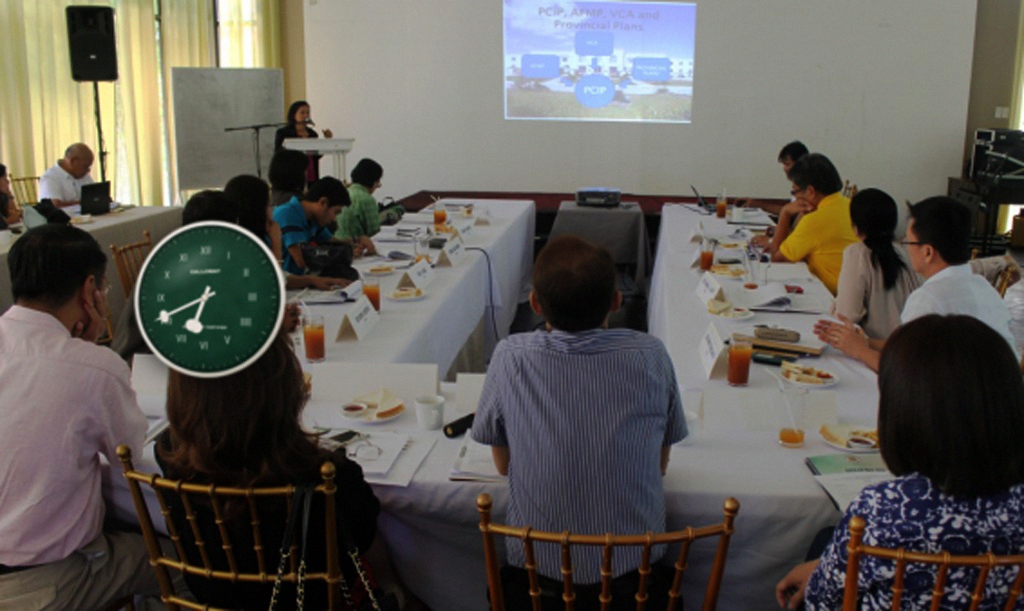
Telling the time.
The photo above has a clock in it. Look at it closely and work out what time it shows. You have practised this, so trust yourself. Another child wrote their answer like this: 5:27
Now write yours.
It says 6:41
